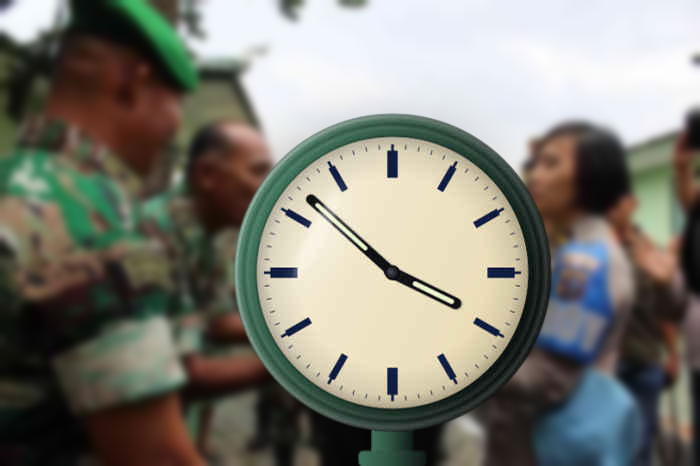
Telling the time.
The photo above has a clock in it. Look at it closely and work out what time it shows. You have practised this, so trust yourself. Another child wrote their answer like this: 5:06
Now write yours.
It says 3:52
